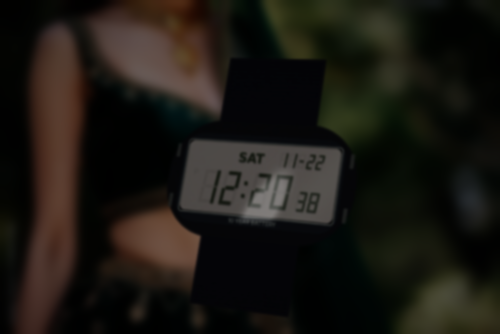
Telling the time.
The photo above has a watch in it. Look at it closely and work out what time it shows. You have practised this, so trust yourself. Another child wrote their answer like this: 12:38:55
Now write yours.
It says 12:20:38
